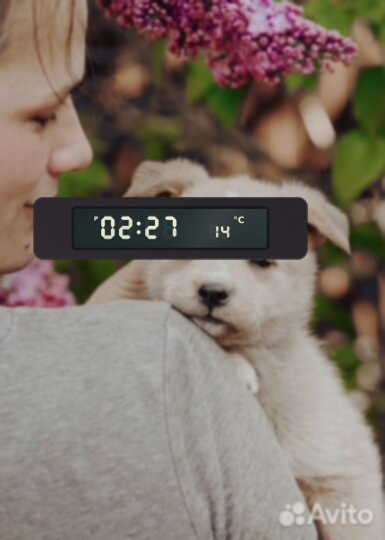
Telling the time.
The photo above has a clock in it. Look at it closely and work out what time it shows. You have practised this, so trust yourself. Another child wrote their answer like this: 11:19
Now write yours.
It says 2:27
